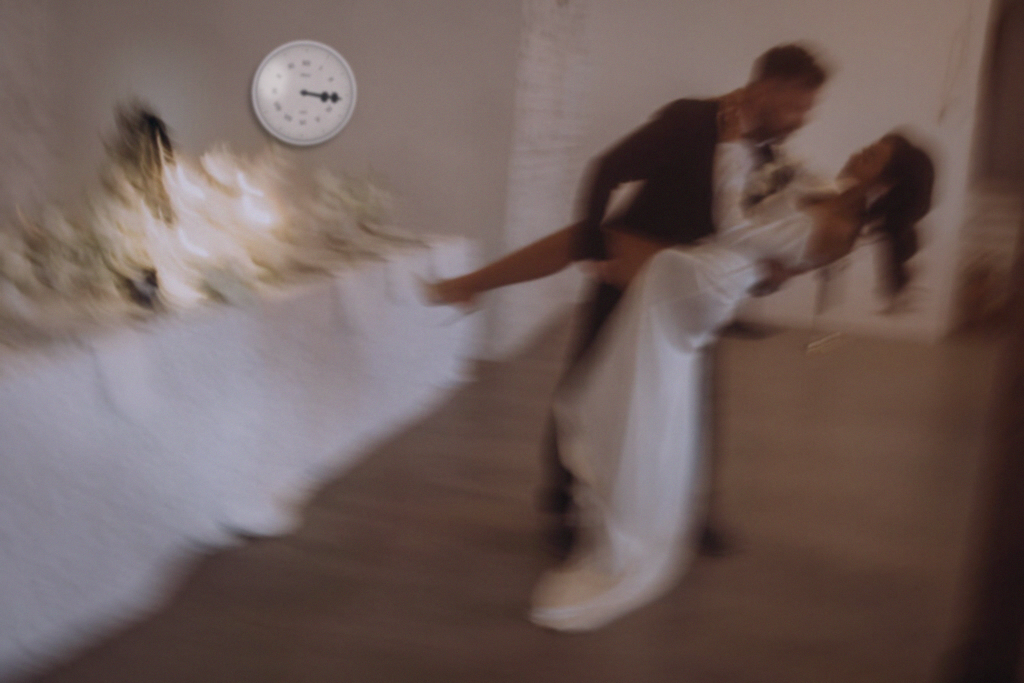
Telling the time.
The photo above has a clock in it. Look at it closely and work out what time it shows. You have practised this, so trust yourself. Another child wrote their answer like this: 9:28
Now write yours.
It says 3:16
